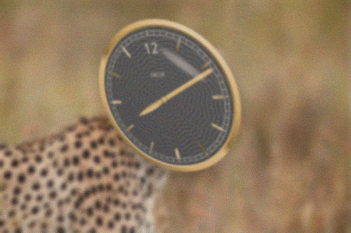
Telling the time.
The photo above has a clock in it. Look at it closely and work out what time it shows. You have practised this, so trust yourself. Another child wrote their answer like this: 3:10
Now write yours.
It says 8:11
